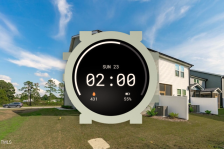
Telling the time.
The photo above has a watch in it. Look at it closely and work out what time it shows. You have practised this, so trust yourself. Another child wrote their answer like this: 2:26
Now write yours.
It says 2:00
